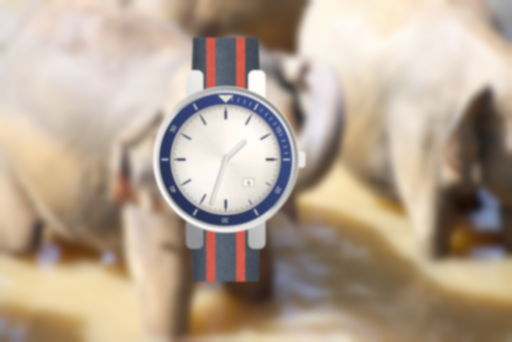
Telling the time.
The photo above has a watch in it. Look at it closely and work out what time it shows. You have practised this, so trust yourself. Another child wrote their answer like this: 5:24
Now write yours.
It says 1:33
